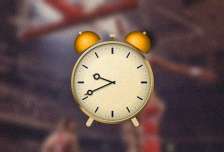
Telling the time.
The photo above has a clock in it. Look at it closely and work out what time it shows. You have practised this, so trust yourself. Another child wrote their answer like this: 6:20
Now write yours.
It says 9:41
